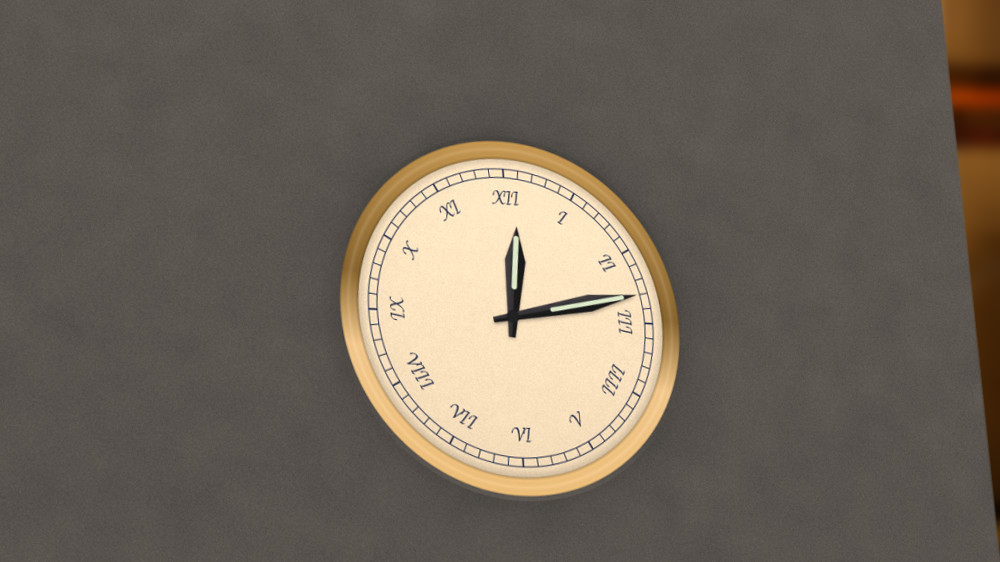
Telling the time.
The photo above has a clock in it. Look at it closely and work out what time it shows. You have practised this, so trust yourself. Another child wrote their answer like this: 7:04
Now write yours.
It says 12:13
